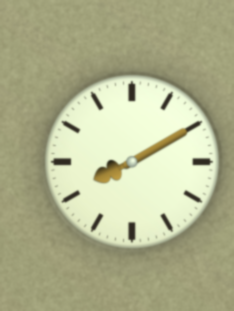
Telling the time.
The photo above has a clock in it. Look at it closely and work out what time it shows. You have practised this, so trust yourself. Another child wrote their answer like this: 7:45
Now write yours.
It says 8:10
